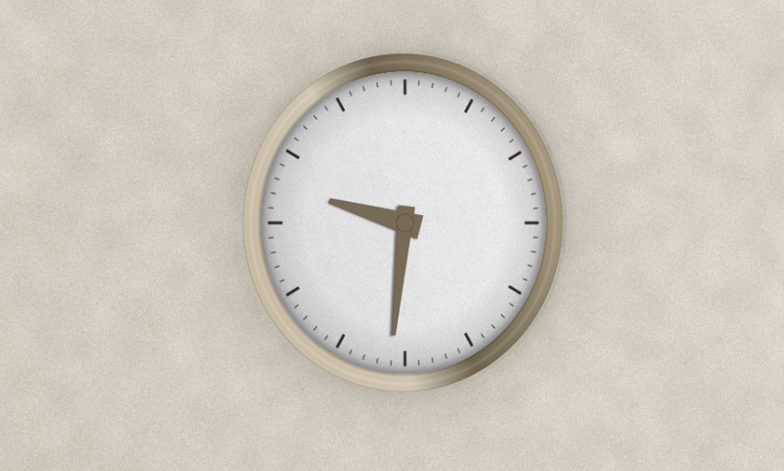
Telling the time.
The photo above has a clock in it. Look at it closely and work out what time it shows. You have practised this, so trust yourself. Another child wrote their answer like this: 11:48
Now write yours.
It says 9:31
